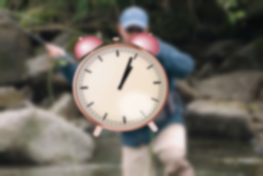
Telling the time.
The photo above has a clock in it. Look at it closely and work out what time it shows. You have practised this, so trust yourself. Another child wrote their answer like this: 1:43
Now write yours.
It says 1:04
